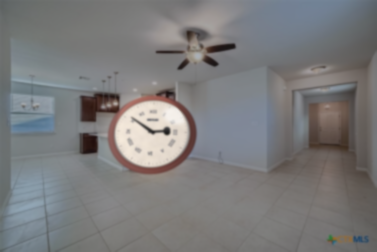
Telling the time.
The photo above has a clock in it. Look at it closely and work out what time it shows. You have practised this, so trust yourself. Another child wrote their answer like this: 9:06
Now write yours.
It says 2:51
